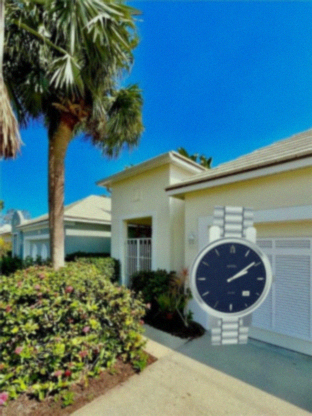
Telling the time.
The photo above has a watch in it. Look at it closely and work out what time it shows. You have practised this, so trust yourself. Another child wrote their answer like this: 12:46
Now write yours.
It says 2:09
